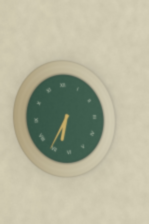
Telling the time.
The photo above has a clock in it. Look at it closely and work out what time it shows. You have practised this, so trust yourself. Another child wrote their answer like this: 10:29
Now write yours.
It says 6:36
